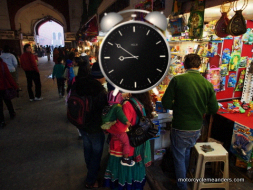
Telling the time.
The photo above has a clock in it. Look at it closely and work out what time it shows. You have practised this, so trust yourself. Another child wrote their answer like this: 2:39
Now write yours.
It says 8:51
